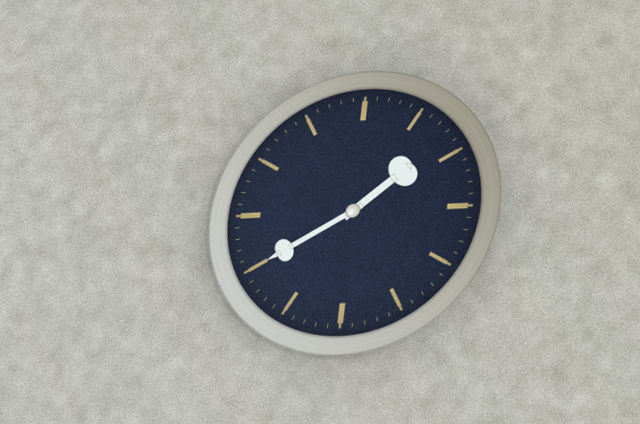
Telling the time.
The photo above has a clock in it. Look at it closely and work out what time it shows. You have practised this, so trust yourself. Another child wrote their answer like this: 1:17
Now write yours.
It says 1:40
